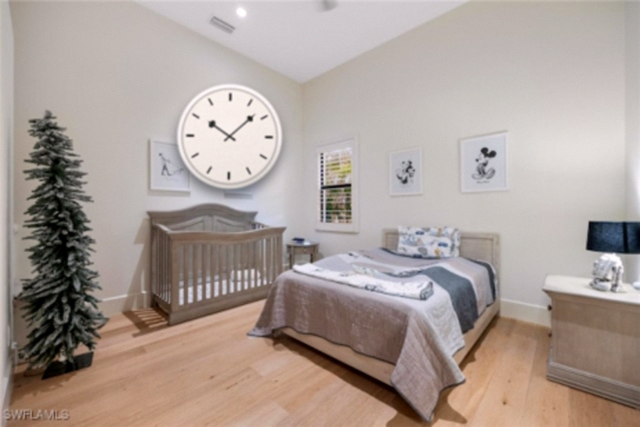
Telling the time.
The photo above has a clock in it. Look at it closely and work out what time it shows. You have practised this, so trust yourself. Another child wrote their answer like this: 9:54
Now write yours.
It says 10:08
